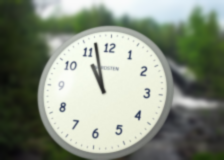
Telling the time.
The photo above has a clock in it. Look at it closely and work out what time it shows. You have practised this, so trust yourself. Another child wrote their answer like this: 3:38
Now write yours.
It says 10:57
